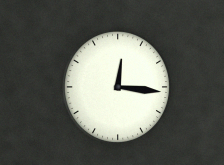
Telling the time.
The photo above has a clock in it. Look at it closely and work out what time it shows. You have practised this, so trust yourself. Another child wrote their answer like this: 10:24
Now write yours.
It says 12:16
